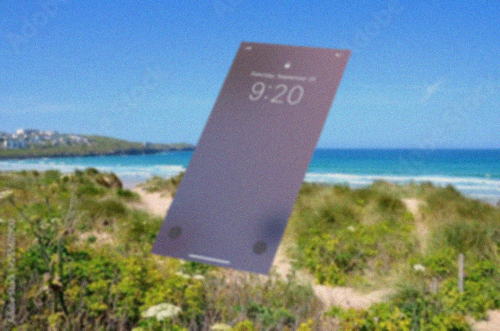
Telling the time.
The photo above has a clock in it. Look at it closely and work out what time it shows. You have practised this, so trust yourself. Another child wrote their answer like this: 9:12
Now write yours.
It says 9:20
